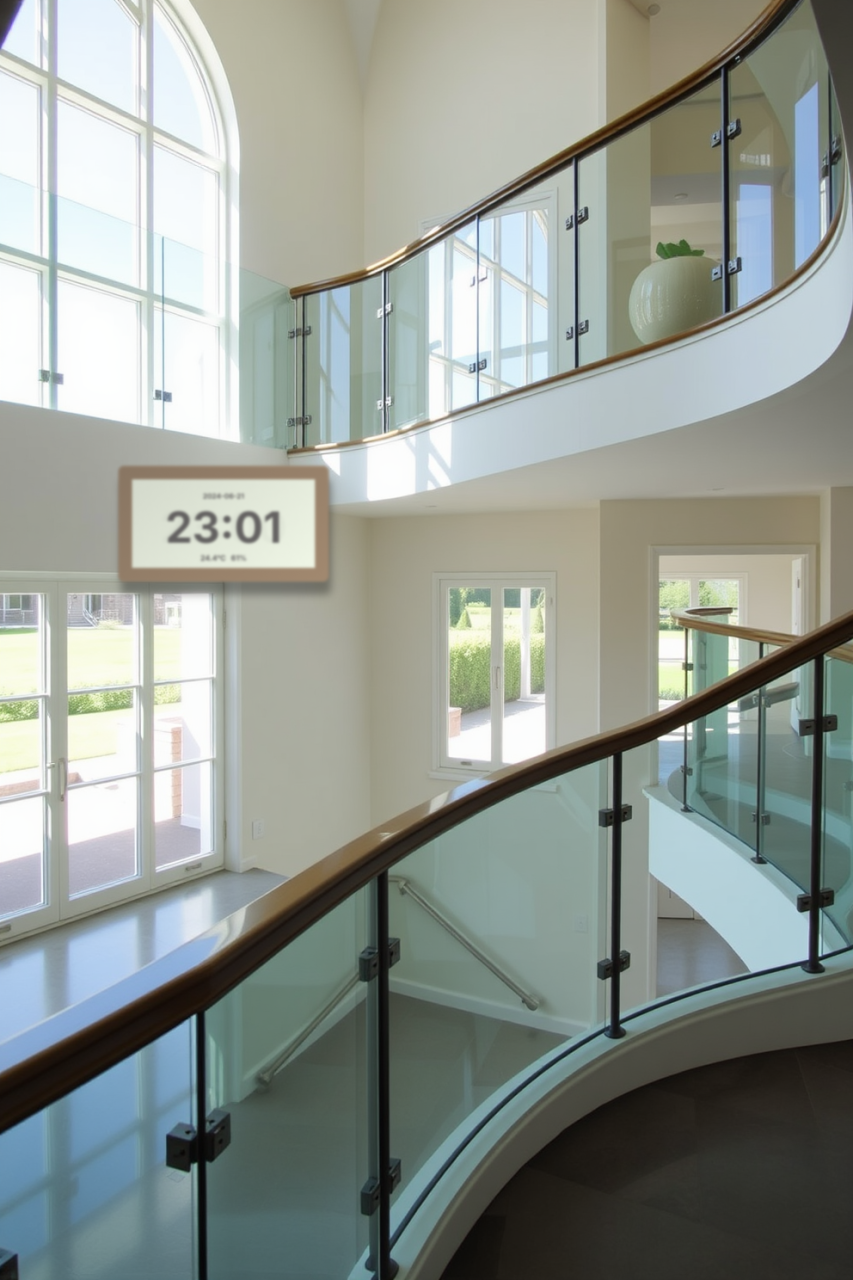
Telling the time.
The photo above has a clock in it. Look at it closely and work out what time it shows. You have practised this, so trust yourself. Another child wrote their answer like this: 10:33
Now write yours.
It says 23:01
